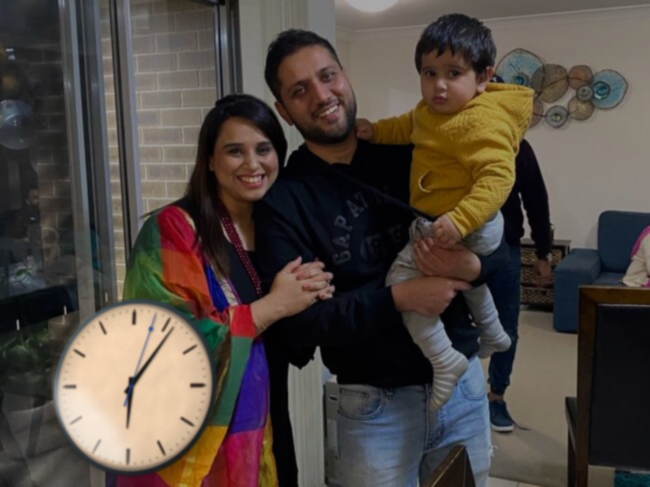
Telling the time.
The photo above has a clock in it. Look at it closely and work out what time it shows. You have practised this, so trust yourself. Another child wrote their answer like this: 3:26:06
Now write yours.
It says 6:06:03
